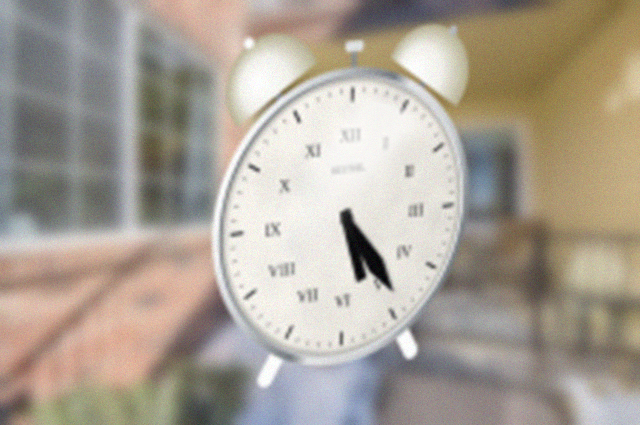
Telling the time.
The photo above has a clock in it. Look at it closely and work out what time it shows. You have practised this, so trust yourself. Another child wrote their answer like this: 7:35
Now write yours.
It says 5:24
